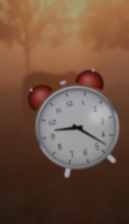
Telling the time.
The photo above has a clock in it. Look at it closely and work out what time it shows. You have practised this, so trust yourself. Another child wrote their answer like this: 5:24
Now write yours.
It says 9:23
